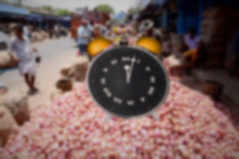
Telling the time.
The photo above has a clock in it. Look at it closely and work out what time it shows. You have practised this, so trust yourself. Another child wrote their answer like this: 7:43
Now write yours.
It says 12:03
